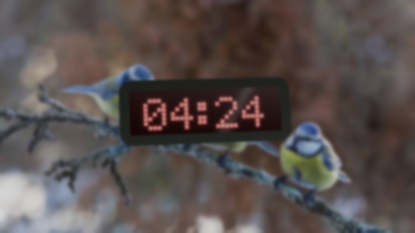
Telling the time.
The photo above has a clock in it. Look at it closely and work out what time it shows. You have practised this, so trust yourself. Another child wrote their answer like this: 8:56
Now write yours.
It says 4:24
